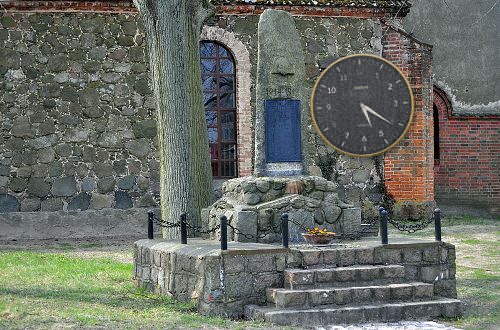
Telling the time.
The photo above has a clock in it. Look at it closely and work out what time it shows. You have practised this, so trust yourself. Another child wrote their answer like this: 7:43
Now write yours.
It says 5:21
